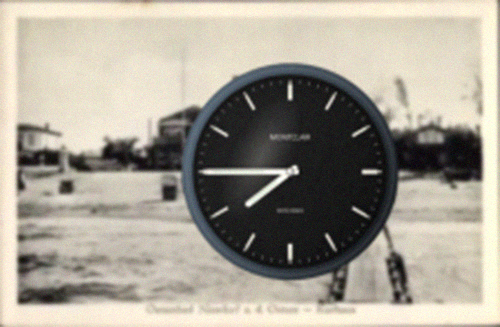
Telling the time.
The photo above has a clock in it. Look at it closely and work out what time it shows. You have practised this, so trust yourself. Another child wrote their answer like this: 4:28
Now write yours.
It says 7:45
